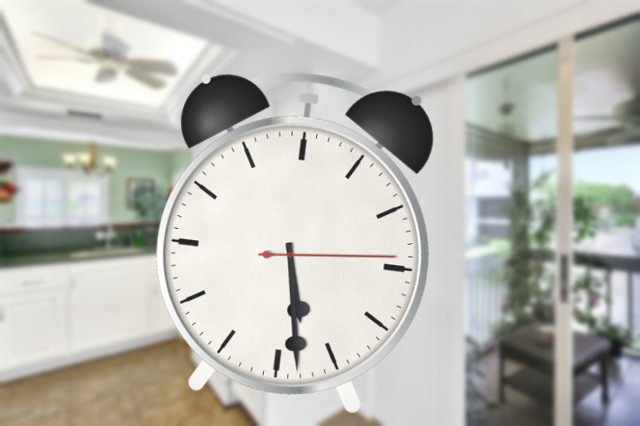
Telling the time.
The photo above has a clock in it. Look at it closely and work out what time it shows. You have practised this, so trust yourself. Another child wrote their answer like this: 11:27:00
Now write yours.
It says 5:28:14
